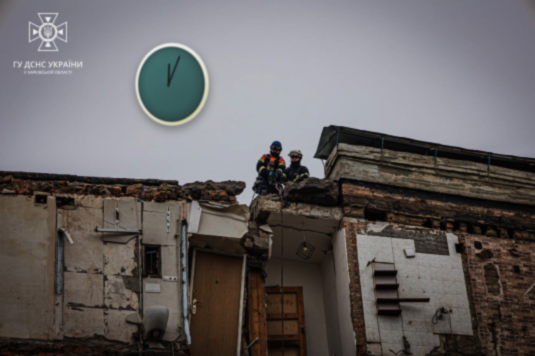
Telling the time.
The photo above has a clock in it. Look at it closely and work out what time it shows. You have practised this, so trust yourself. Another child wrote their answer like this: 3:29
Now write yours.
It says 12:04
